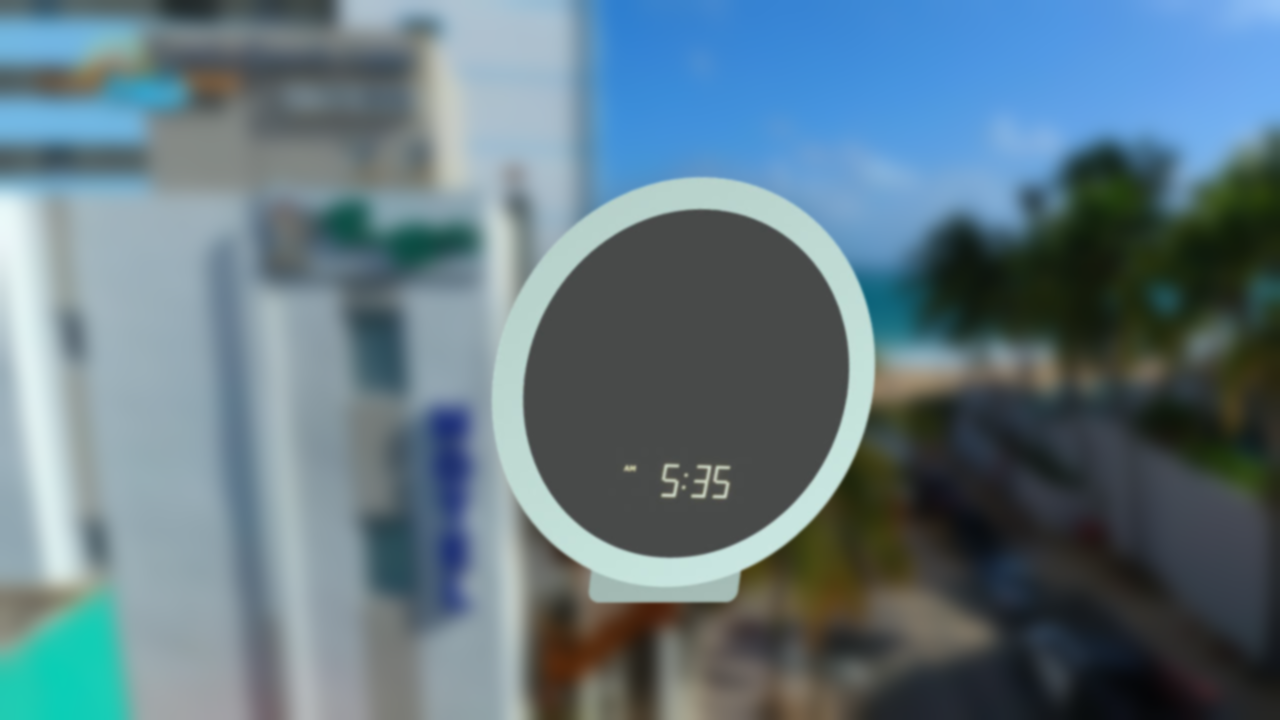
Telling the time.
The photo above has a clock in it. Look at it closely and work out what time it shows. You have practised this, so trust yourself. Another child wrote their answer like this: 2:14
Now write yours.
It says 5:35
